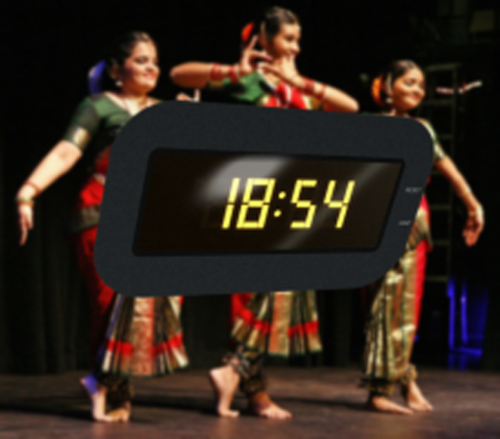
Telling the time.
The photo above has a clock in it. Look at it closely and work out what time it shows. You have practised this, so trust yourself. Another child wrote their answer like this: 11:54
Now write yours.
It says 18:54
